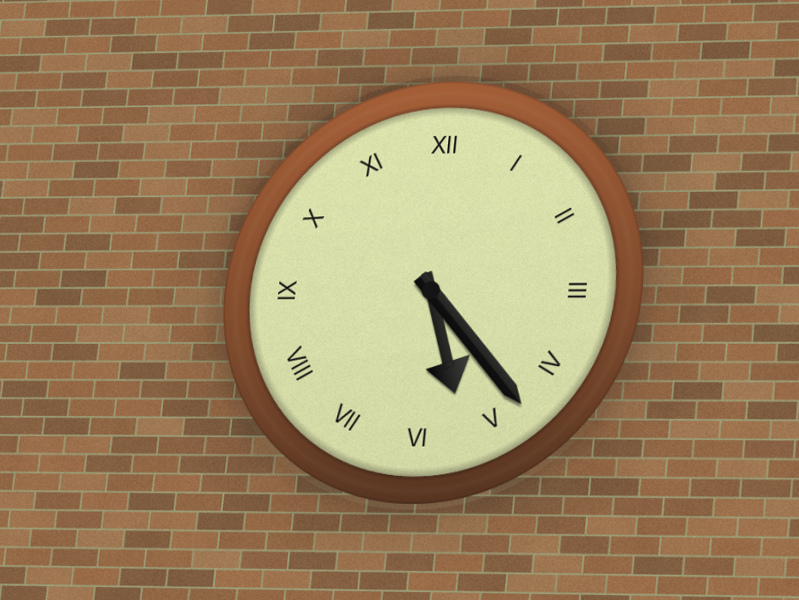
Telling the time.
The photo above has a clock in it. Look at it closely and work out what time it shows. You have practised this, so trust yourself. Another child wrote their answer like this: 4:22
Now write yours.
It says 5:23
